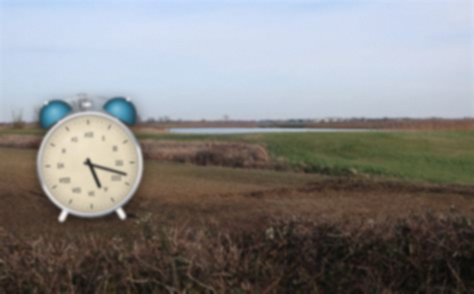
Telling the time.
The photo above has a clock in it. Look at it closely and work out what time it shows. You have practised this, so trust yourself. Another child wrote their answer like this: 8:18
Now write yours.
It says 5:18
